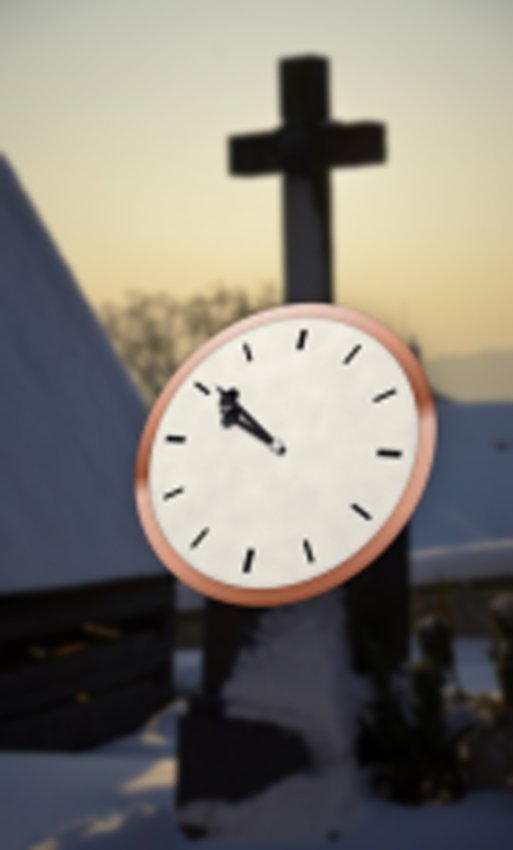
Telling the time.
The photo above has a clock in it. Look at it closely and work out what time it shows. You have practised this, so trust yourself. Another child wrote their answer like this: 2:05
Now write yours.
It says 9:51
